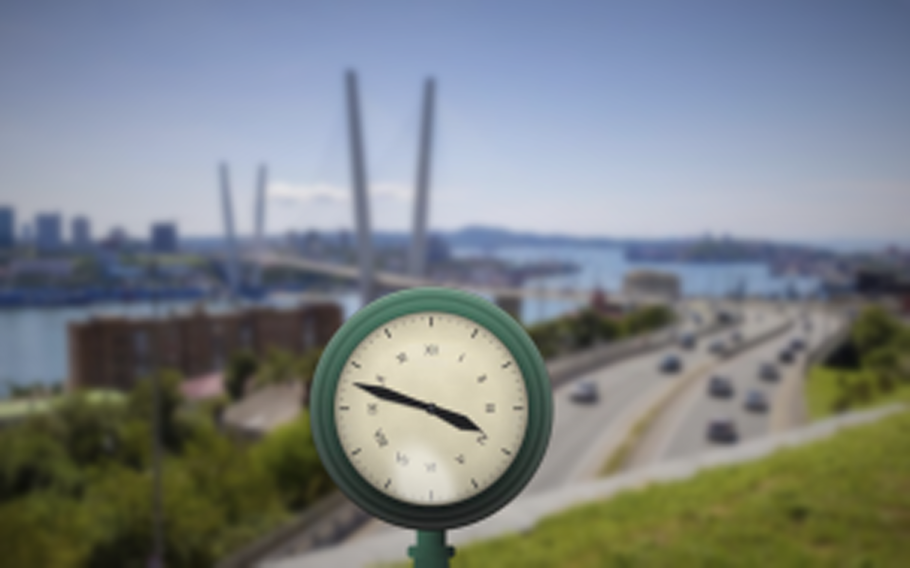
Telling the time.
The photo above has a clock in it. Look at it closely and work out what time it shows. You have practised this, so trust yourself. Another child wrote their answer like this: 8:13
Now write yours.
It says 3:48
